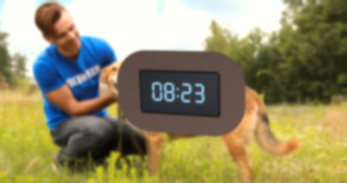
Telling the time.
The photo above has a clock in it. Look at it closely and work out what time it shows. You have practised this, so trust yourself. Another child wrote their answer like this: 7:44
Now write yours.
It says 8:23
